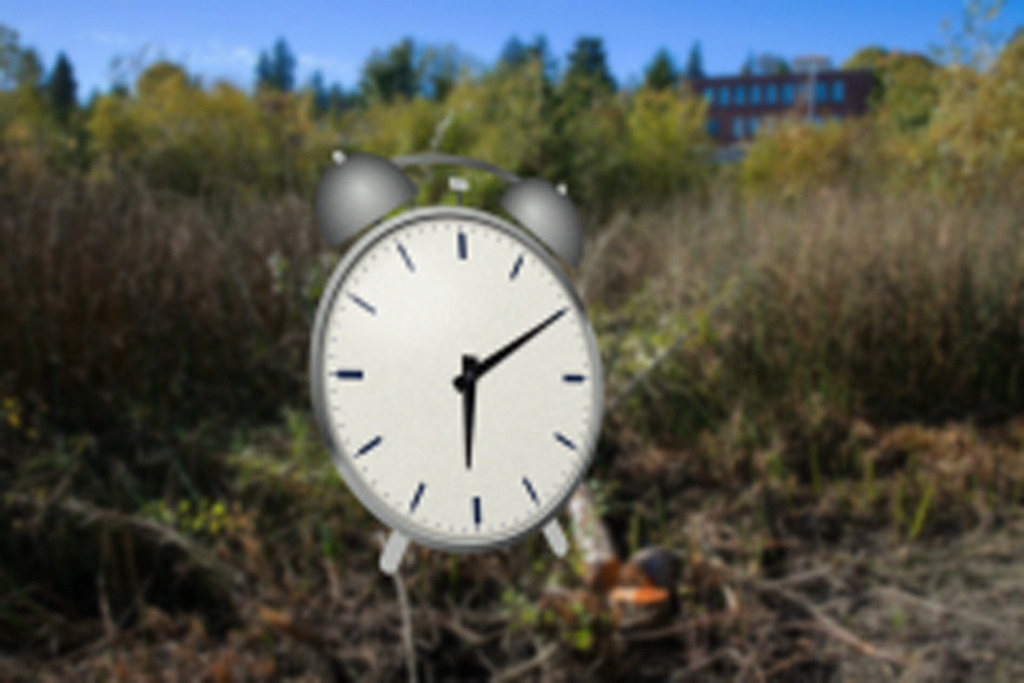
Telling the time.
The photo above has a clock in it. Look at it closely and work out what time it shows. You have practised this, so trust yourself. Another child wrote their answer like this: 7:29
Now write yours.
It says 6:10
